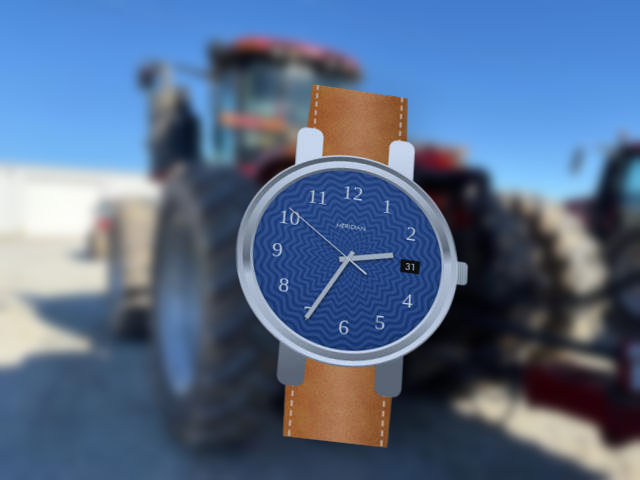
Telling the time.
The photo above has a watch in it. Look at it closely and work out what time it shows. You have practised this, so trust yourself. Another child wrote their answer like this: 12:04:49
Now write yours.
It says 2:34:51
